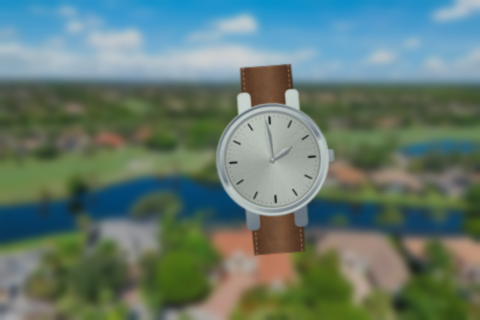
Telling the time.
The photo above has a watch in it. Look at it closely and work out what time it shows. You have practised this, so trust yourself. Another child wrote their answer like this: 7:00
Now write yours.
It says 1:59
